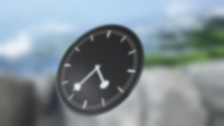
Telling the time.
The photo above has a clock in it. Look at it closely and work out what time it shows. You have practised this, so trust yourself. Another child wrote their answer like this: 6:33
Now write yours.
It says 4:36
